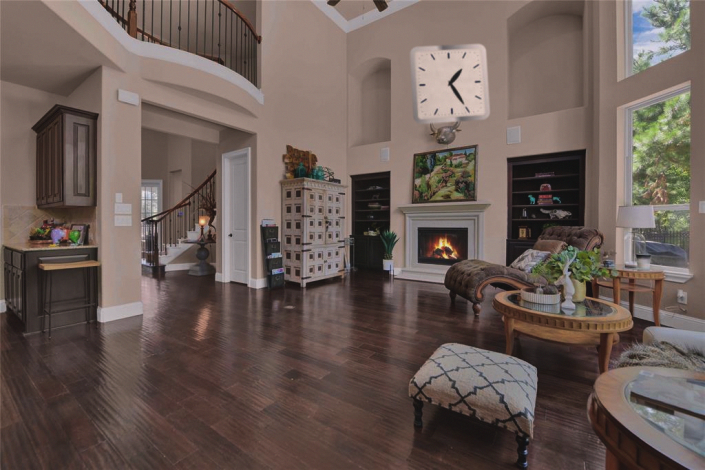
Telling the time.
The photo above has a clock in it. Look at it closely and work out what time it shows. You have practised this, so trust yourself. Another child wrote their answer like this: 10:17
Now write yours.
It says 1:25
